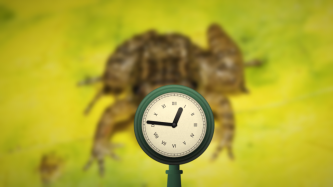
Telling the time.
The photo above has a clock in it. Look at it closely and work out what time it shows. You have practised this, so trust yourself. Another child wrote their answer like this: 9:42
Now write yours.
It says 12:46
